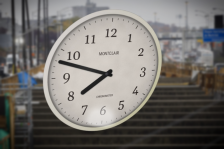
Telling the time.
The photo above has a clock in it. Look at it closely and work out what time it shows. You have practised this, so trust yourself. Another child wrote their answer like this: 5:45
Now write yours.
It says 7:48
